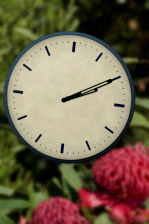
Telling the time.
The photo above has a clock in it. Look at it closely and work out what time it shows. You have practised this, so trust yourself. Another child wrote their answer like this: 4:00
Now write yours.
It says 2:10
